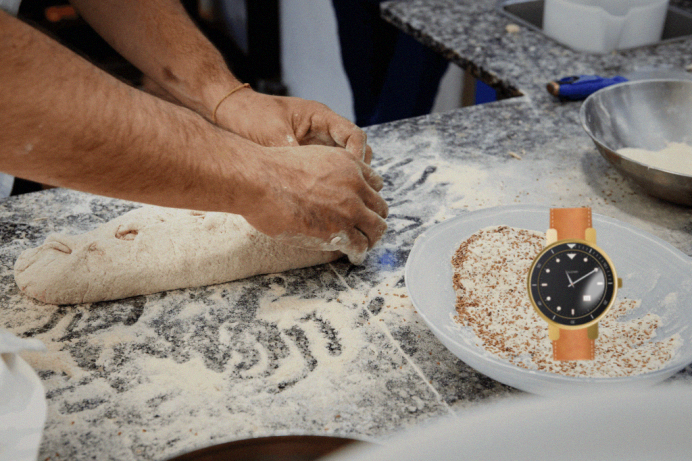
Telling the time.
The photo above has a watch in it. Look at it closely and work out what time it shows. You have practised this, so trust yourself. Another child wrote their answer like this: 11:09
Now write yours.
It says 11:10
